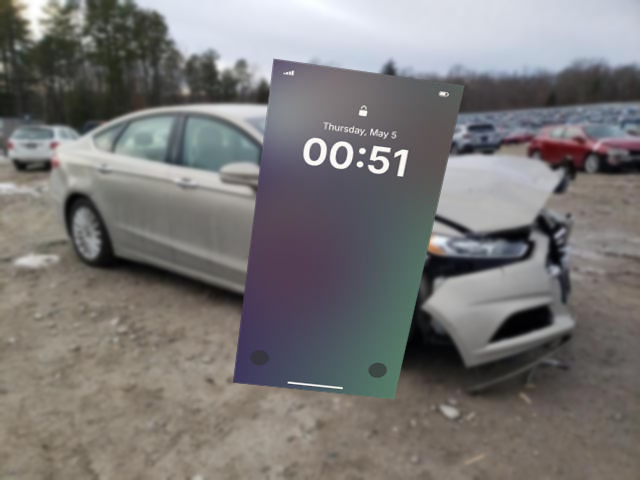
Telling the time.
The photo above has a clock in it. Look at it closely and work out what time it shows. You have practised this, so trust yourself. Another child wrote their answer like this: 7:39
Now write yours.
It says 0:51
